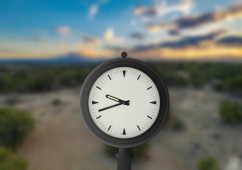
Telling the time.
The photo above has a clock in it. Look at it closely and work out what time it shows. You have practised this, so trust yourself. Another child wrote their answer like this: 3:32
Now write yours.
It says 9:42
